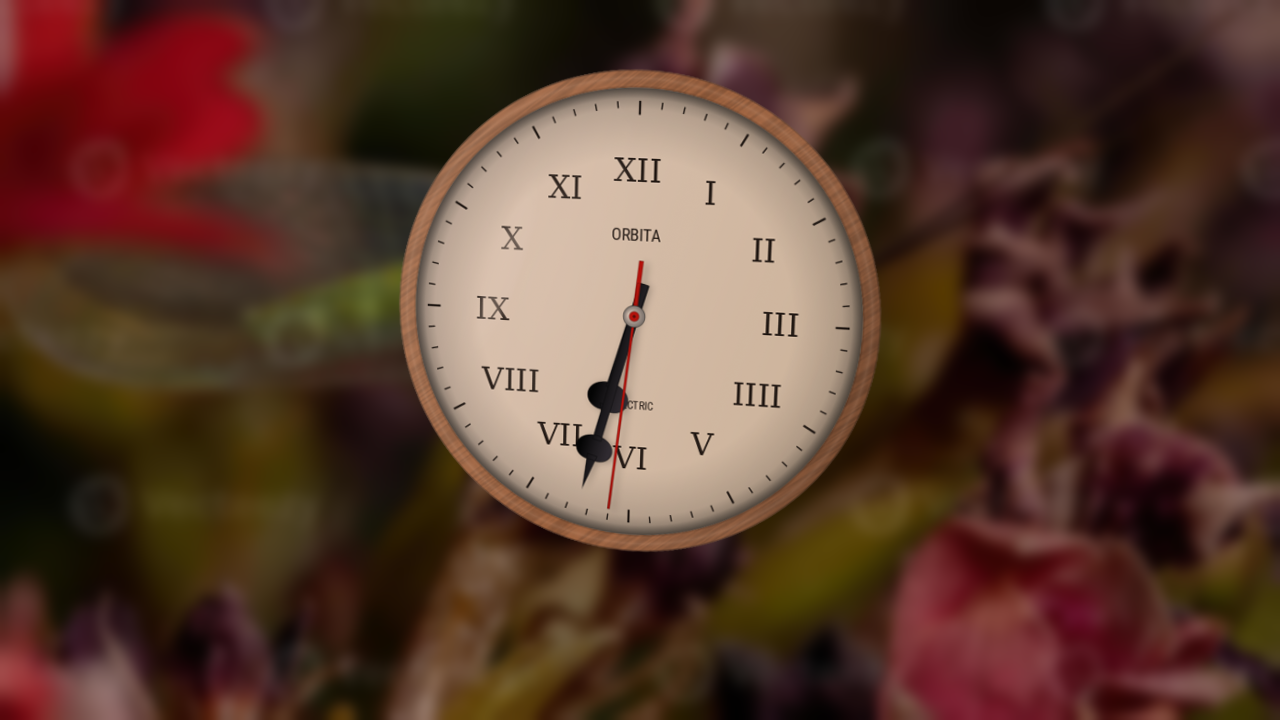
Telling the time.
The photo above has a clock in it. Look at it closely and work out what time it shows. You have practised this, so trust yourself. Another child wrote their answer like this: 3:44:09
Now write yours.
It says 6:32:31
